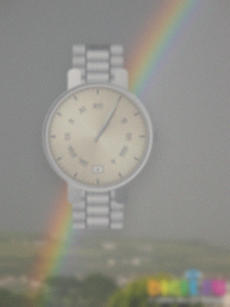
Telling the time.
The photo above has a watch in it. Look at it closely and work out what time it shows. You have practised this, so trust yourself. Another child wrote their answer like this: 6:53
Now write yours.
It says 1:05
